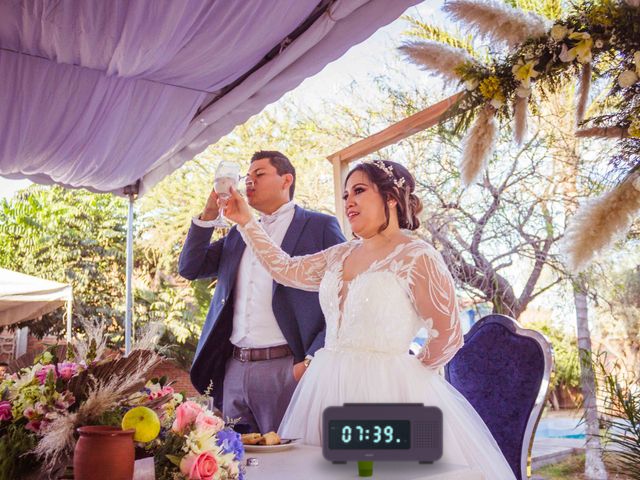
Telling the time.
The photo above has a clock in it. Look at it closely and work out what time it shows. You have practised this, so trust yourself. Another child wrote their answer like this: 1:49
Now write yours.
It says 7:39
